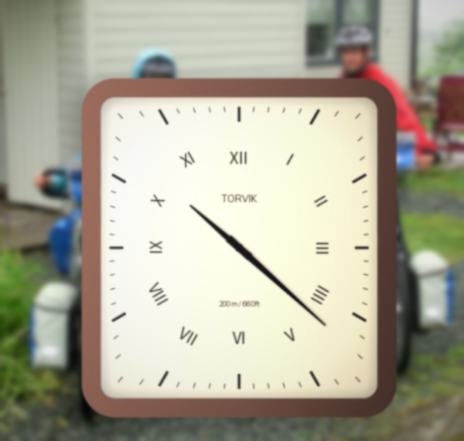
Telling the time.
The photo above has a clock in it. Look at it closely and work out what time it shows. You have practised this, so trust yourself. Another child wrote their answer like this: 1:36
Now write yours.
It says 10:22
